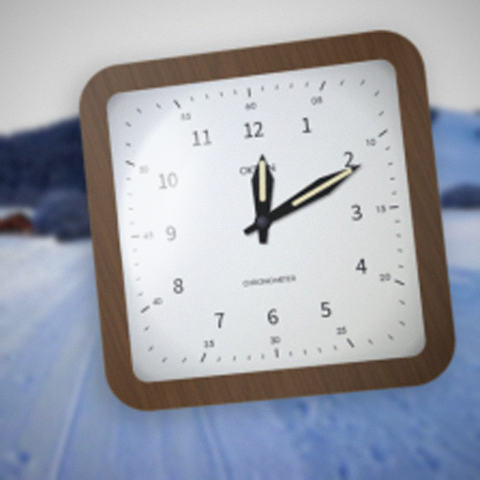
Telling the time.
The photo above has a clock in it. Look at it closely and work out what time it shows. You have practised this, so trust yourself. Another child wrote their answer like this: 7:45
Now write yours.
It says 12:11
